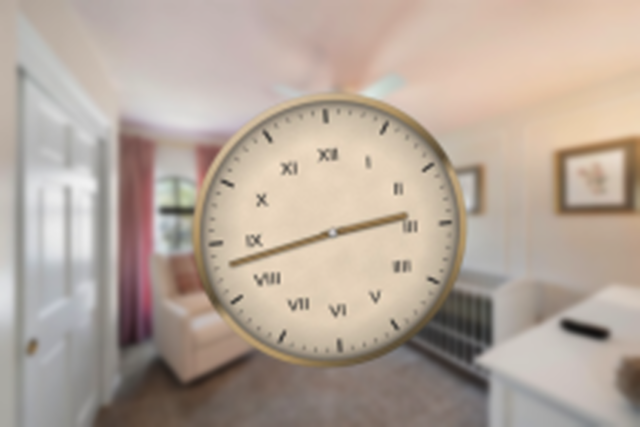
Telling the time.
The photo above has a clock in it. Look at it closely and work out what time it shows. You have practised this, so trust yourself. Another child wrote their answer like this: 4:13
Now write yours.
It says 2:43
